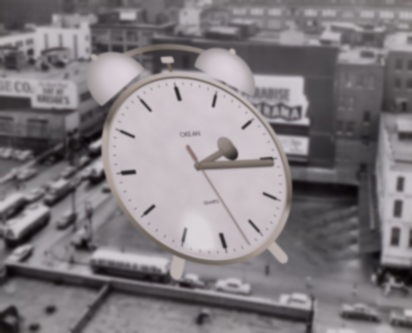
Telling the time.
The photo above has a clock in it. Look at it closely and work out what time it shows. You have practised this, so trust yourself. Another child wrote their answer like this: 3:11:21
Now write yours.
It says 2:15:27
